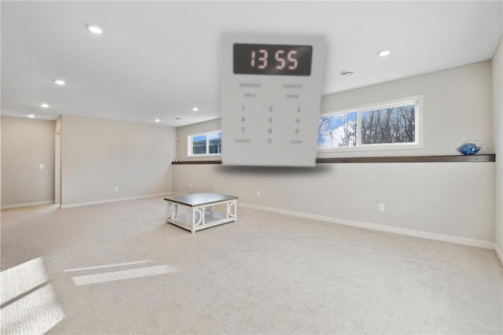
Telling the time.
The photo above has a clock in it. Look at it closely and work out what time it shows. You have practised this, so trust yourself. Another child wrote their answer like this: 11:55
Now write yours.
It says 13:55
